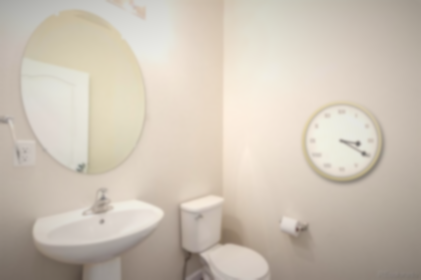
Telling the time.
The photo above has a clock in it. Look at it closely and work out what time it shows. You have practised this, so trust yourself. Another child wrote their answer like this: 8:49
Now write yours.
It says 3:20
